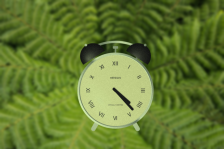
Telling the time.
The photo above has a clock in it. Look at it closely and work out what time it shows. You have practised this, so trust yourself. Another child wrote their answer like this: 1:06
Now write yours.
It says 4:23
